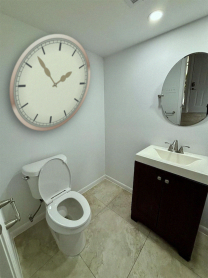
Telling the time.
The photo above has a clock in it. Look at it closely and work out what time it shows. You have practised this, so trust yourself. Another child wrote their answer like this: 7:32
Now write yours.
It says 1:53
